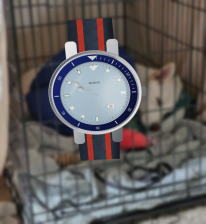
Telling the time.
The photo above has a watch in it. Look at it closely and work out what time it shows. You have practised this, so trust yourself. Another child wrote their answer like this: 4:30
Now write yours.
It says 9:51
